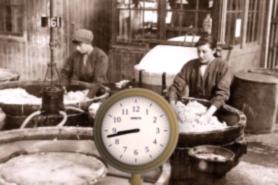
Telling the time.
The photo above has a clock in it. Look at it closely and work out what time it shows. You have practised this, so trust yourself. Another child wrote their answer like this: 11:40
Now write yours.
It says 8:43
